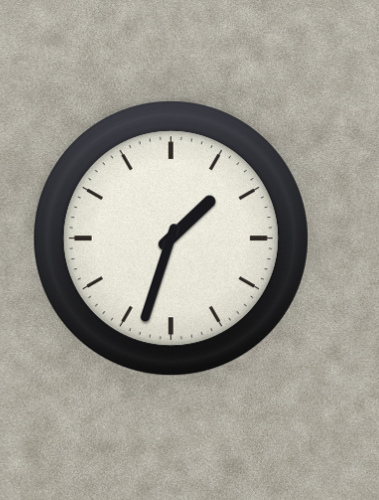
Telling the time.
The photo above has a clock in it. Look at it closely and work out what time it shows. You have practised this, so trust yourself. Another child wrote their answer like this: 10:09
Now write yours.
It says 1:33
